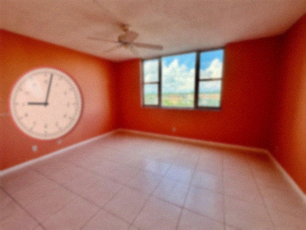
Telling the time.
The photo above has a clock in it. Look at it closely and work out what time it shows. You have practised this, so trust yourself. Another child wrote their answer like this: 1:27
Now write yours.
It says 9:02
